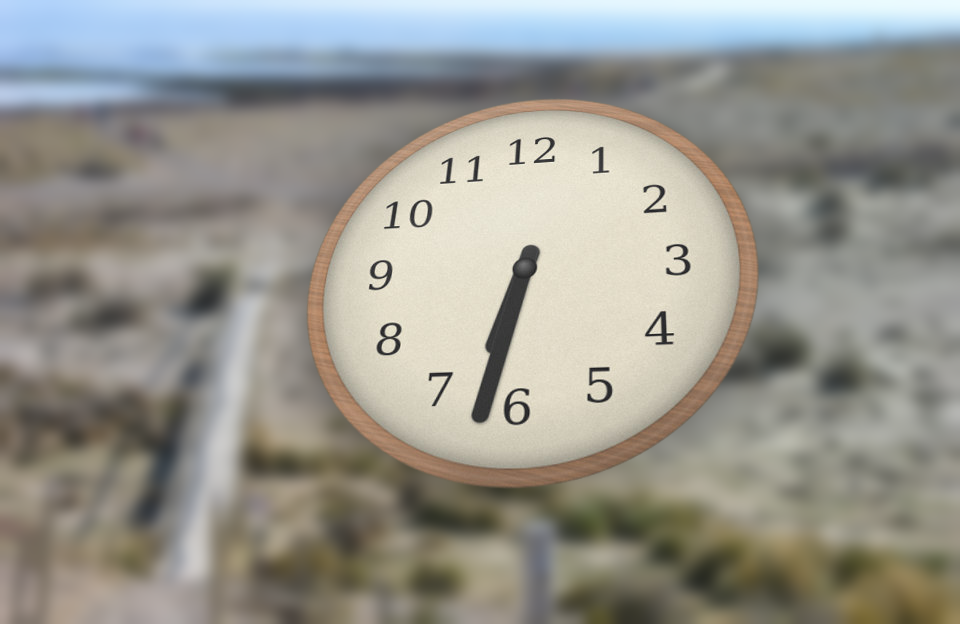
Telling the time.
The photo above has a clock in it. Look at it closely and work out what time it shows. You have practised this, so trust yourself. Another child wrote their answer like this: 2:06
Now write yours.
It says 6:32
